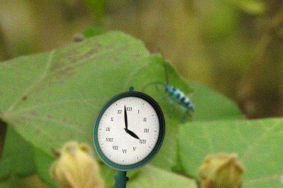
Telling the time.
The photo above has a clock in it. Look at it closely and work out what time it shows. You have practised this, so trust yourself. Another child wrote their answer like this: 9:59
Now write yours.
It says 3:58
